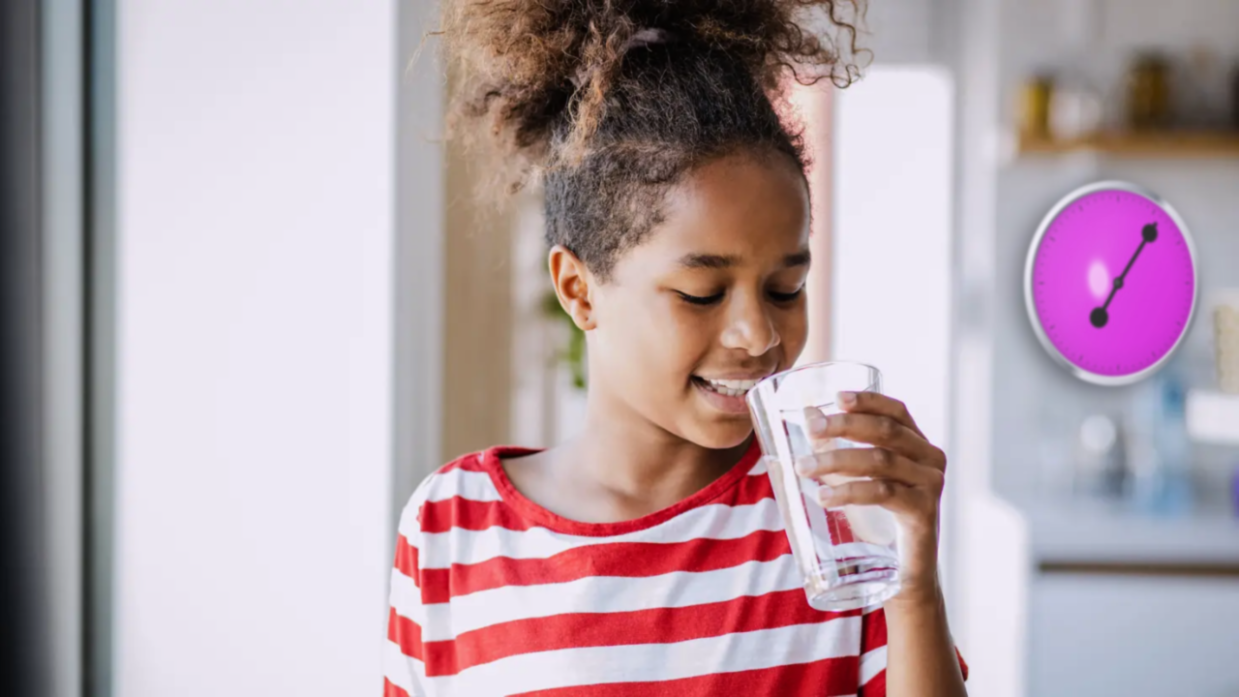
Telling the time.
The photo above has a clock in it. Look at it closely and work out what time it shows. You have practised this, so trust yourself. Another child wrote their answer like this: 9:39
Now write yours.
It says 7:06
